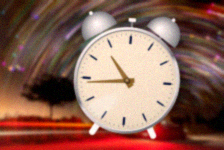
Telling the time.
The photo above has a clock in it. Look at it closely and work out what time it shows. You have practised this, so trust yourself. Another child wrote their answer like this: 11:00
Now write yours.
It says 10:44
